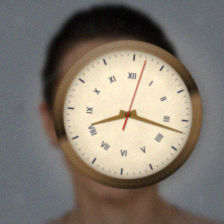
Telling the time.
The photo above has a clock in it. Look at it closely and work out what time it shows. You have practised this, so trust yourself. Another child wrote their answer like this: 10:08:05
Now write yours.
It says 8:17:02
